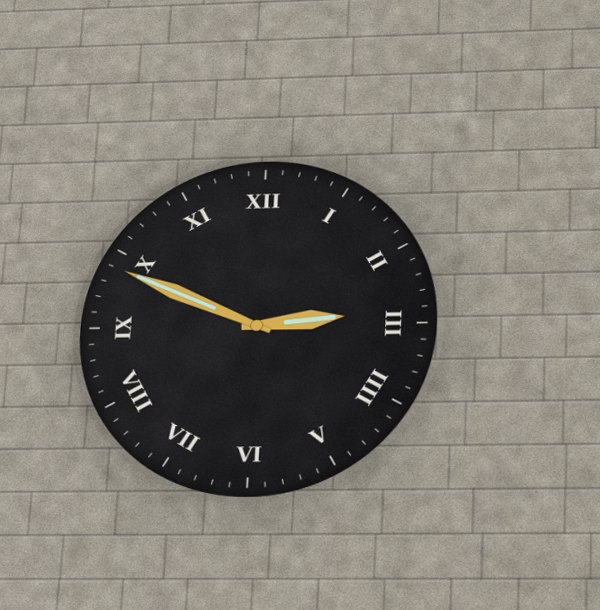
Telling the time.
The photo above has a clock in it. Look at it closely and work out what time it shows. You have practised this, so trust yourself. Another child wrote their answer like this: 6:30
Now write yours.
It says 2:49
